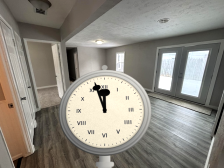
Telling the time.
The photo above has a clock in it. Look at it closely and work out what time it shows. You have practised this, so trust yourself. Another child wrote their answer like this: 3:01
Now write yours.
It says 11:57
